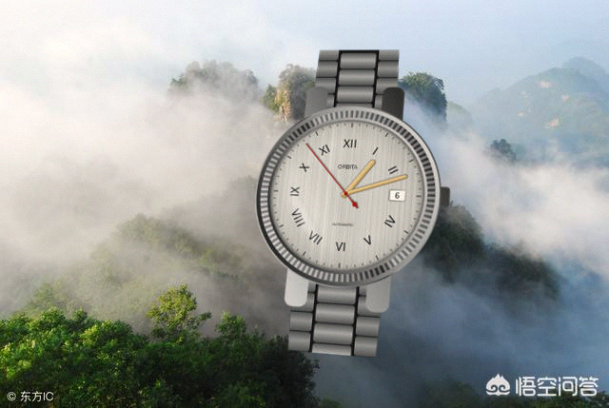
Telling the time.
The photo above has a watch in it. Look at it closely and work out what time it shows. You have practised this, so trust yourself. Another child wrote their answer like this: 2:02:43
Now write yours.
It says 1:11:53
